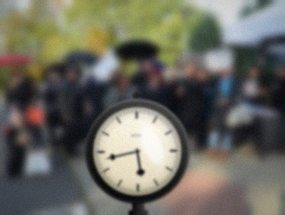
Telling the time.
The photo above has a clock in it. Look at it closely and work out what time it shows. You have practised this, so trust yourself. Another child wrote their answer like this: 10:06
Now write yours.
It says 5:43
